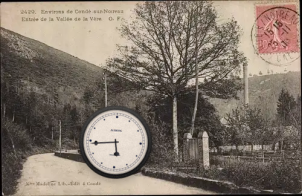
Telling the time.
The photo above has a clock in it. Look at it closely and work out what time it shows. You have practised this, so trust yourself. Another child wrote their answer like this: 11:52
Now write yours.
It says 5:44
